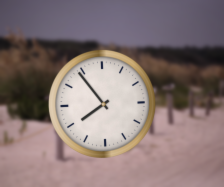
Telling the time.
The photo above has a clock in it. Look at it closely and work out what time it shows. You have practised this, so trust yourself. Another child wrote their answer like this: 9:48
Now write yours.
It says 7:54
